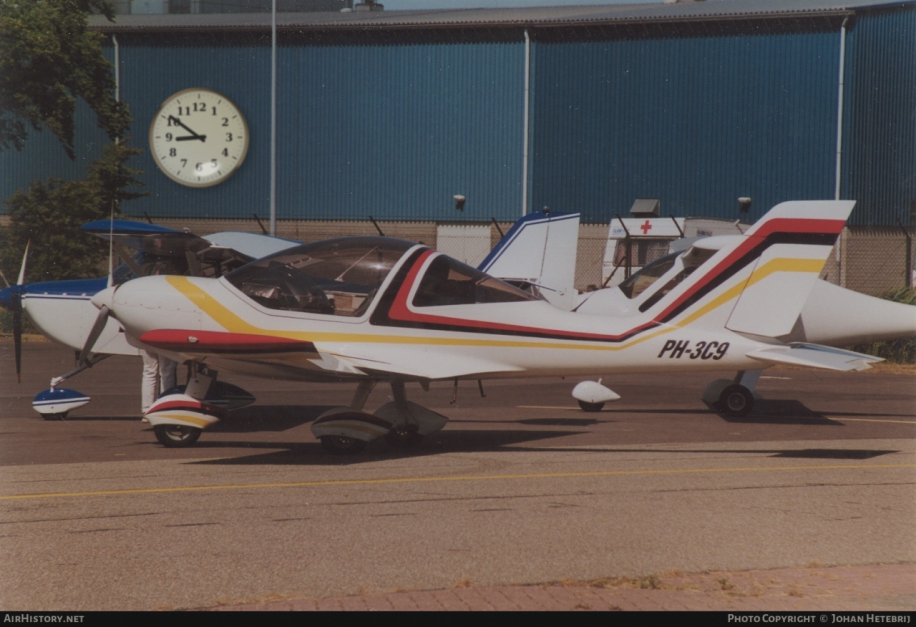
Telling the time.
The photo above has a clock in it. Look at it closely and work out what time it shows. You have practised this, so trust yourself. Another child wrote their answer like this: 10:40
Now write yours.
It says 8:51
